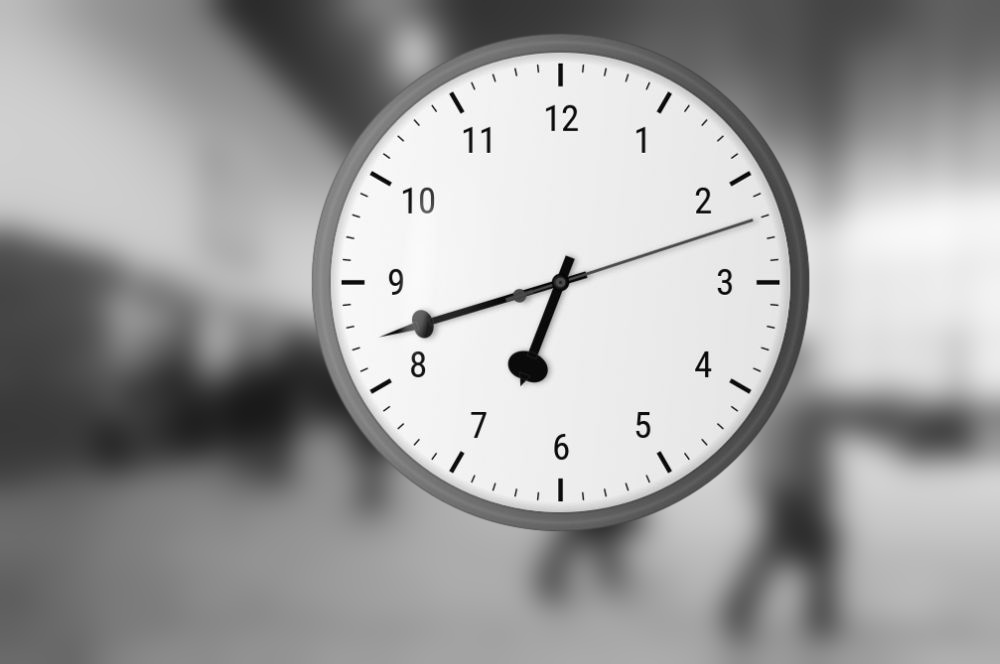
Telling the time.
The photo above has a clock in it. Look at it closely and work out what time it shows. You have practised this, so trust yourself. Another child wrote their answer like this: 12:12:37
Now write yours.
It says 6:42:12
